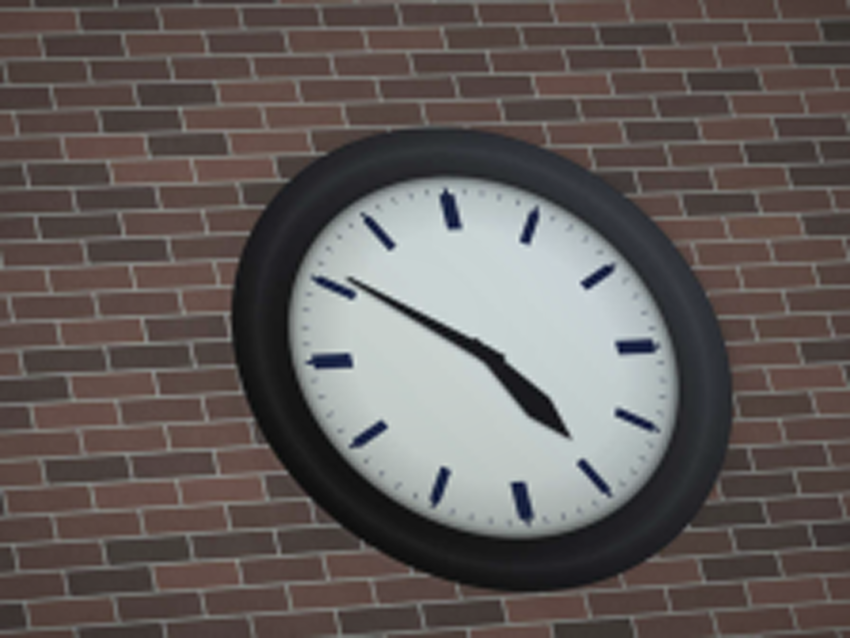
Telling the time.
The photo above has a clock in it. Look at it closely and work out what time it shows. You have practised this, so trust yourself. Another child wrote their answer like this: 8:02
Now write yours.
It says 4:51
